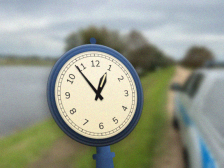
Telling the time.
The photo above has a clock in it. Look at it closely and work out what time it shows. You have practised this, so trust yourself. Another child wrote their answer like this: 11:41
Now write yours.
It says 12:54
